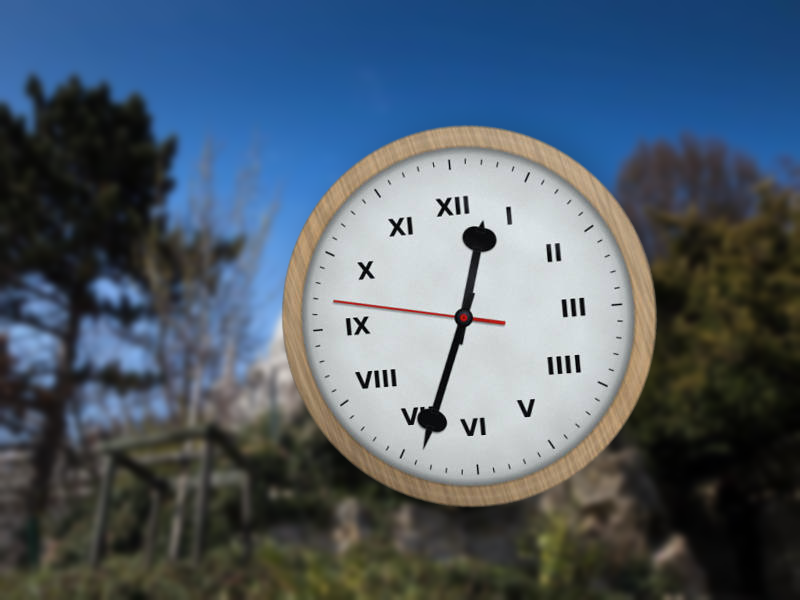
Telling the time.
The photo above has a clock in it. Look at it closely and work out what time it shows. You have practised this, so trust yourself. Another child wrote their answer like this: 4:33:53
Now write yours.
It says 12:33:47
